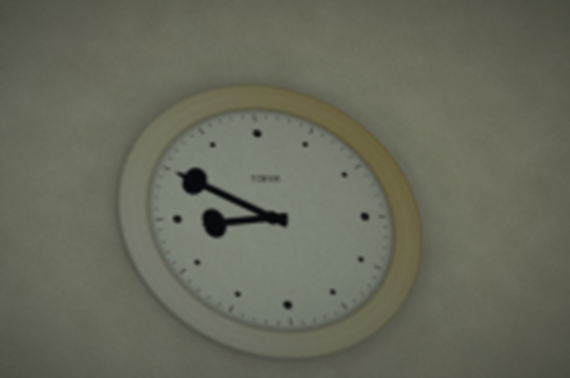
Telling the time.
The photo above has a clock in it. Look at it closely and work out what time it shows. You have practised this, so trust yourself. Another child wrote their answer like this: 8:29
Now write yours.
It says 8:50
